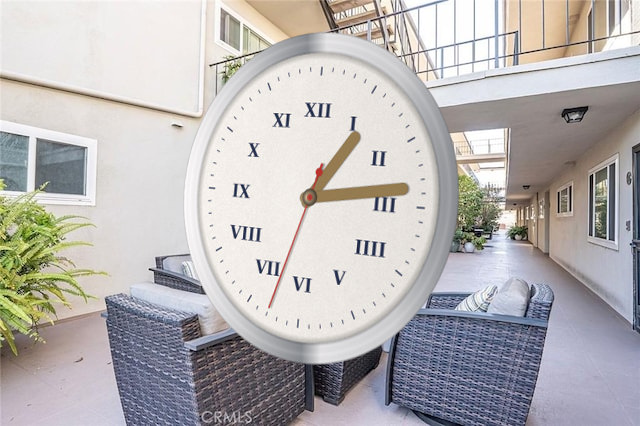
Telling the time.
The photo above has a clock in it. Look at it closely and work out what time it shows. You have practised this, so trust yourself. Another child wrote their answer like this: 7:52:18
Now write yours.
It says 1:13:33
